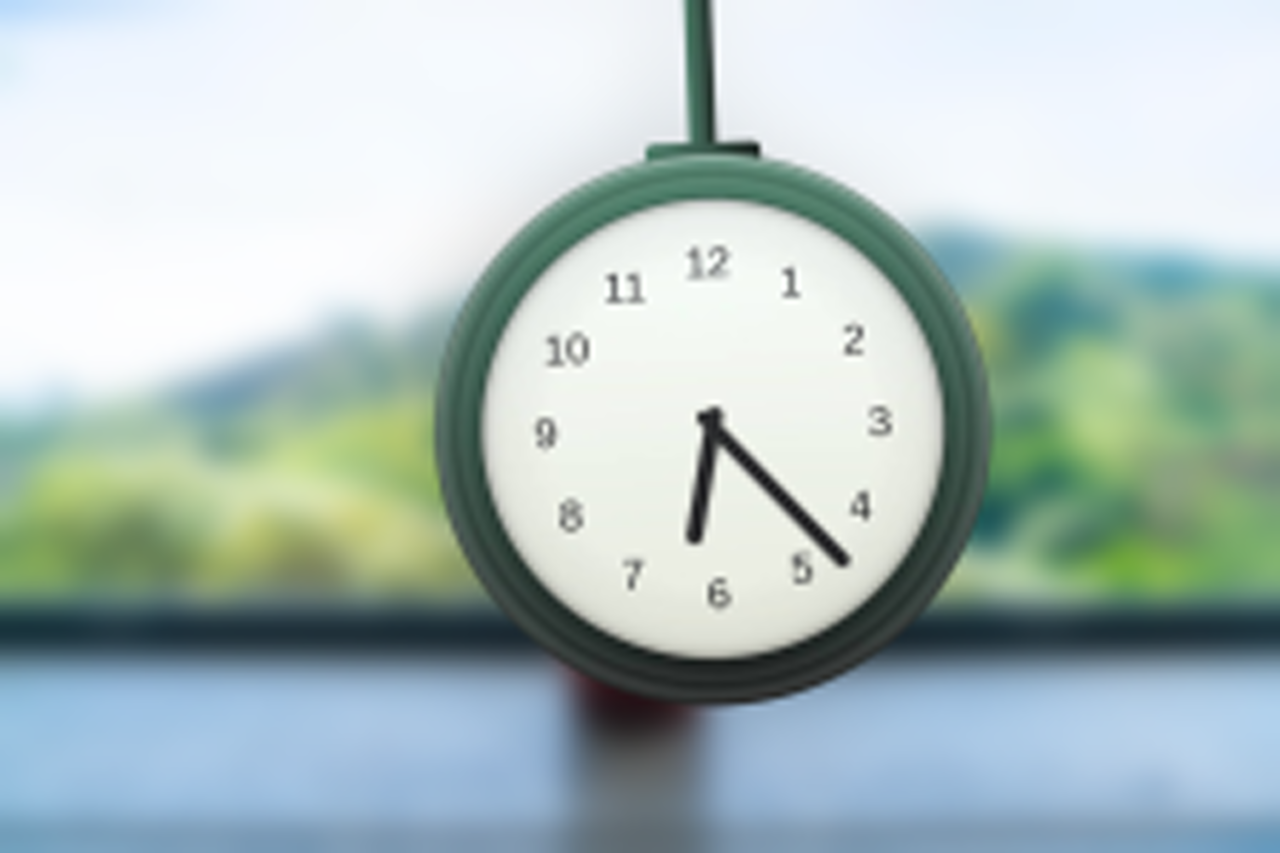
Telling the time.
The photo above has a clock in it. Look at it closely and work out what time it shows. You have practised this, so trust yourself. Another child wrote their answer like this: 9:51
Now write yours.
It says 6:23
